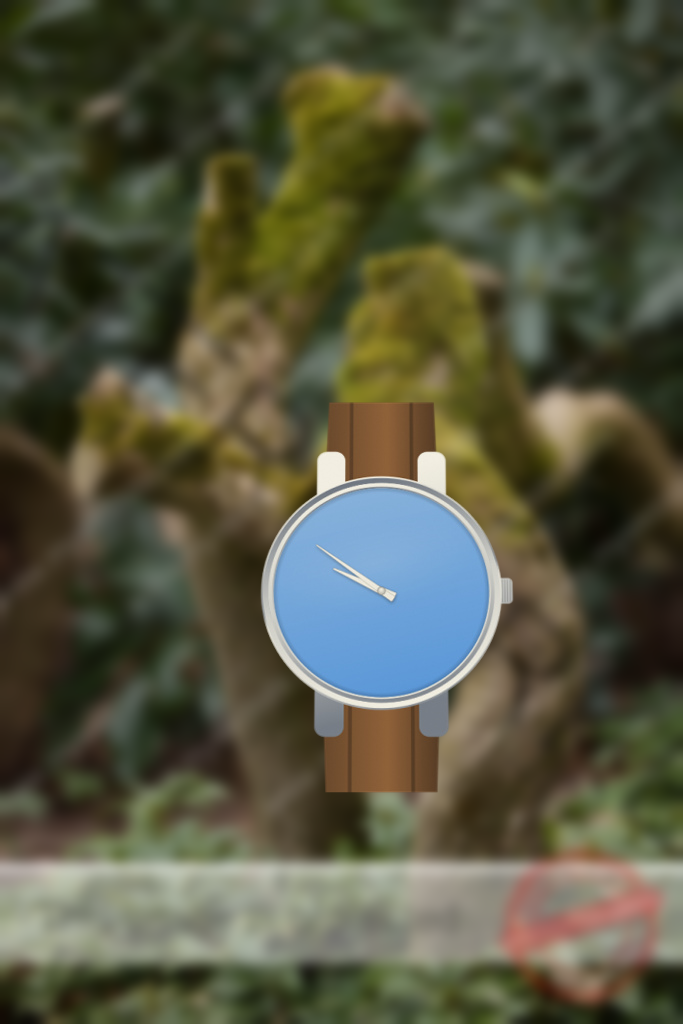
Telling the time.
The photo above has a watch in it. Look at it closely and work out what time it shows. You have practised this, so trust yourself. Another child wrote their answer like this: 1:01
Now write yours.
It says 9:51
